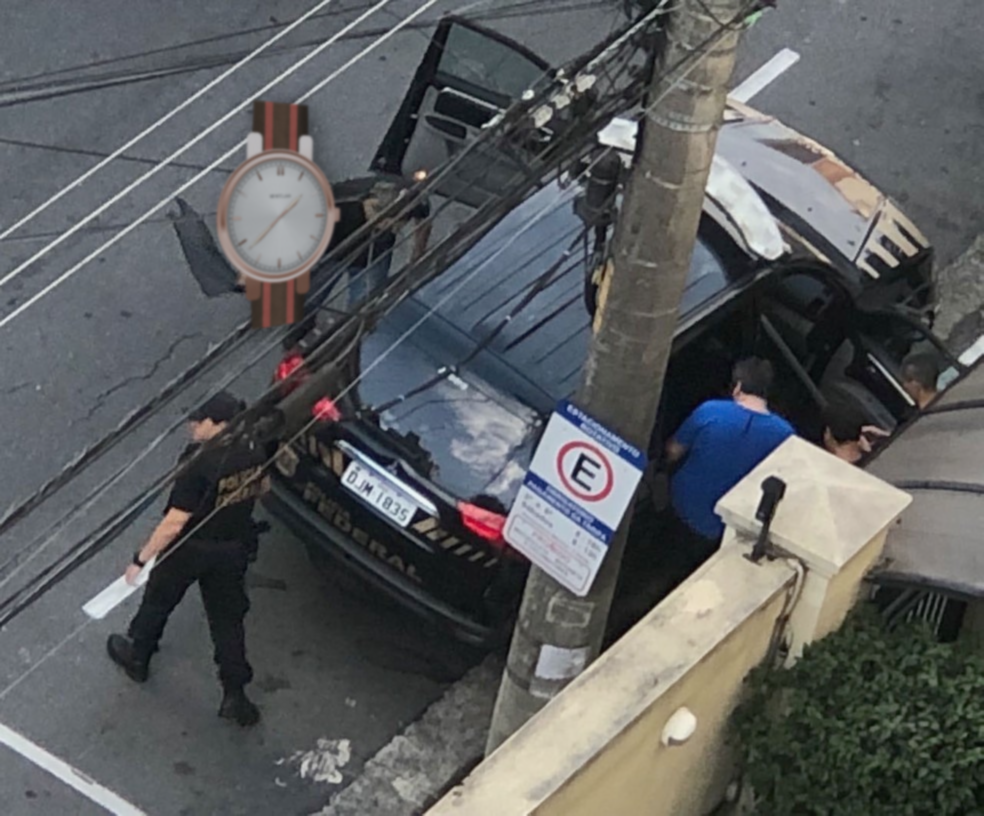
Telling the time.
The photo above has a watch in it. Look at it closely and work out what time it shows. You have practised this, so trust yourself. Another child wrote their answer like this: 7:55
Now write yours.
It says 1:38
